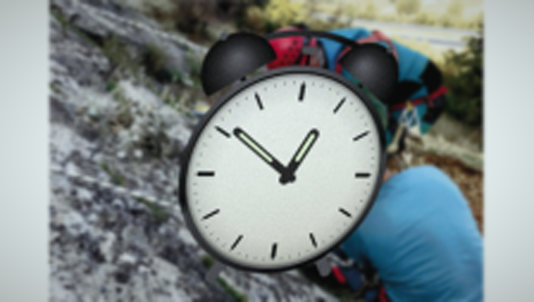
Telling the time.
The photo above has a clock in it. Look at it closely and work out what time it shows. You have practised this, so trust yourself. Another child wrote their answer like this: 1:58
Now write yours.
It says 12:51
